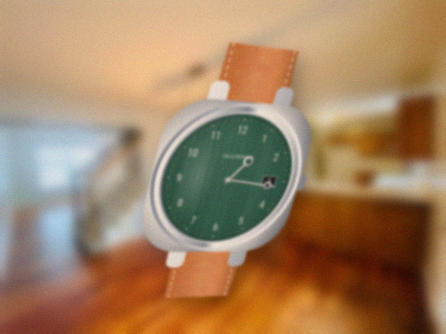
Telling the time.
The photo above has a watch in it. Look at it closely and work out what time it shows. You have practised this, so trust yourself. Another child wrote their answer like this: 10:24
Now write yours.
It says 1:16
